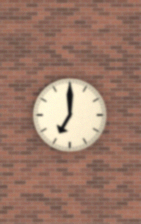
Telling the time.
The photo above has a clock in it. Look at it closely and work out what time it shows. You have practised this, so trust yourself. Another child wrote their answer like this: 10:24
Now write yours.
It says 7:00
